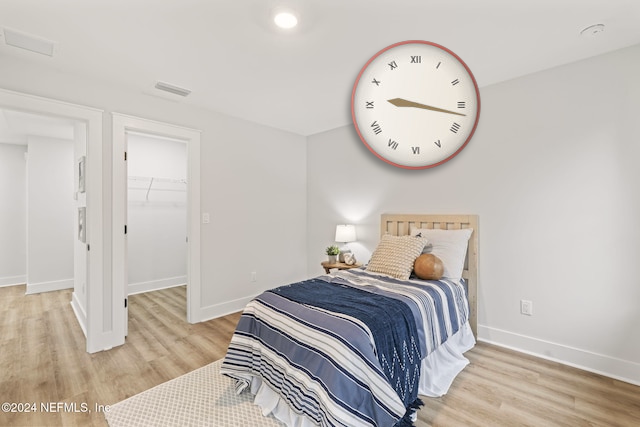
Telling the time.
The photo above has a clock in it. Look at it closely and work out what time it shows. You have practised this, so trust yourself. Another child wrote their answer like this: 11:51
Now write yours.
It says 9:17
